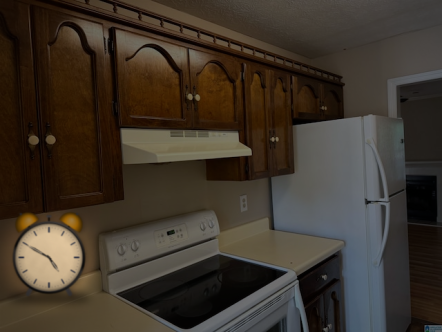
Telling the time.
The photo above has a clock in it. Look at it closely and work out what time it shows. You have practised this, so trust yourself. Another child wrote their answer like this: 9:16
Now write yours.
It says 4:50
